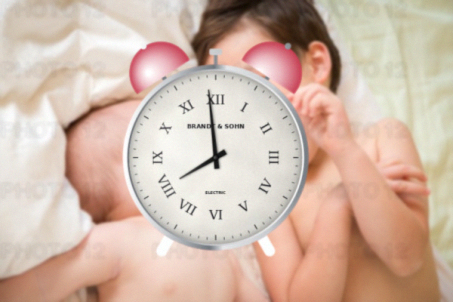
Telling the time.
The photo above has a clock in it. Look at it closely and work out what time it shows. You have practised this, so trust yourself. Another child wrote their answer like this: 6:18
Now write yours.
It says 7:59
